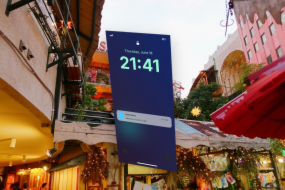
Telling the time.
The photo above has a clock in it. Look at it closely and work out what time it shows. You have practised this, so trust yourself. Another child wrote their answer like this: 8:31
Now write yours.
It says 21:41
